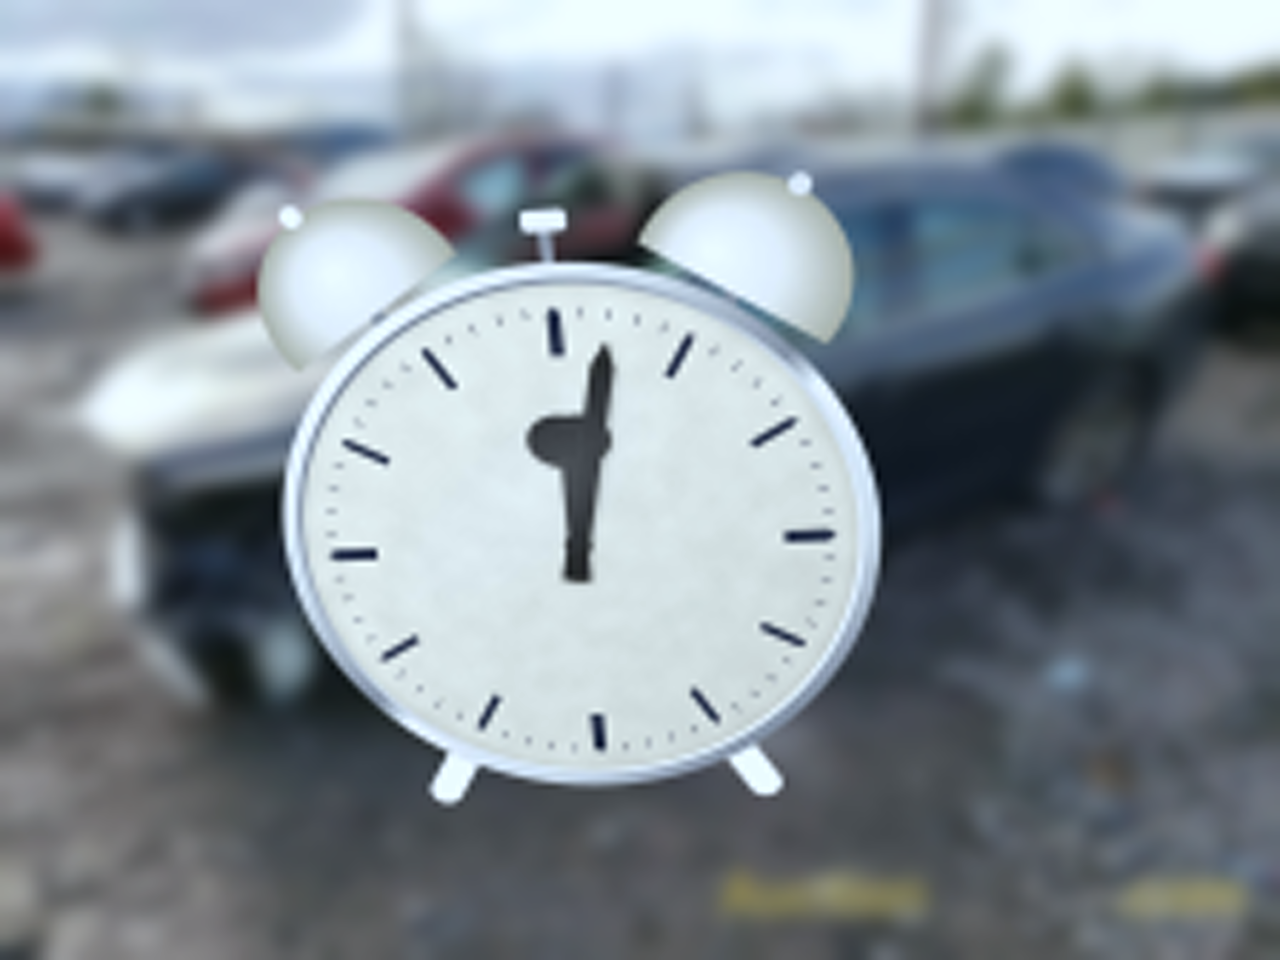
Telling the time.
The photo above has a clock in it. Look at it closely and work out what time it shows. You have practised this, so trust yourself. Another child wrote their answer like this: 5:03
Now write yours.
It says 12:02
